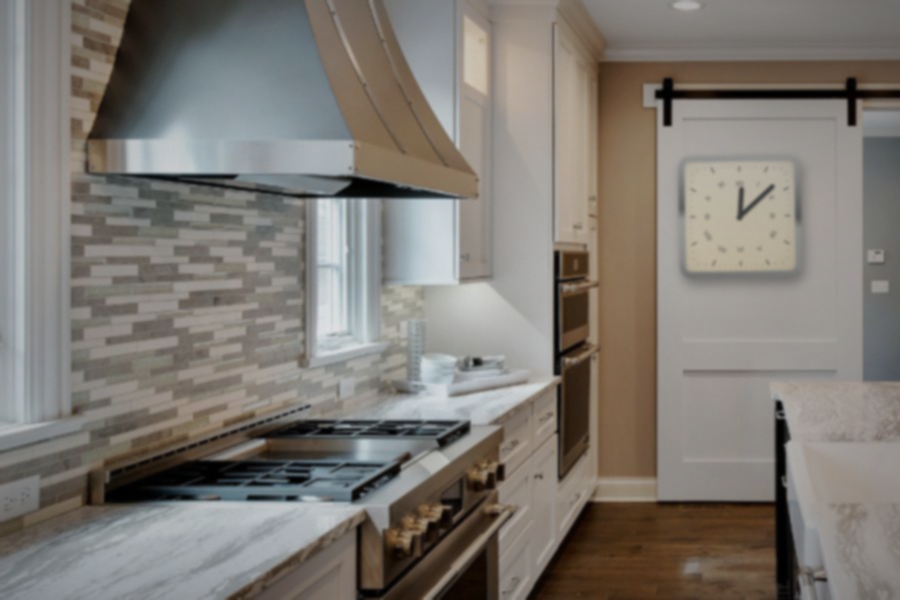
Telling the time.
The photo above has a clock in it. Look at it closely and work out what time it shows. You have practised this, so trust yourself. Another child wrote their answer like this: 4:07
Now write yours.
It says 12:08
